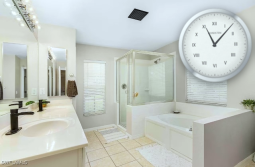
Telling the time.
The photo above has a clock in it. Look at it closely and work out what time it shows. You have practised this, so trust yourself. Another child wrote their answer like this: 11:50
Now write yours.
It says 11:07
